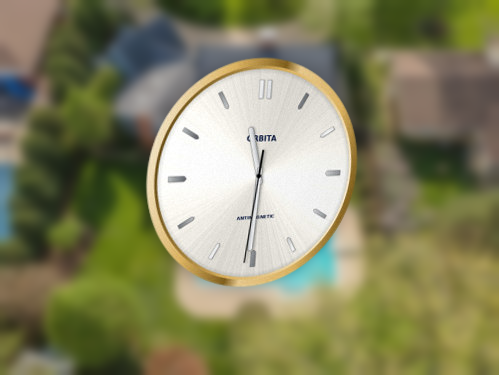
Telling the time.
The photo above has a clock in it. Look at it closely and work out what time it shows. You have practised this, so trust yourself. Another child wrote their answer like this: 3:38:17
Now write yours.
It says 11:30:31
